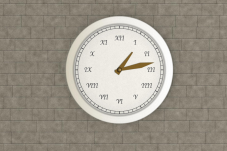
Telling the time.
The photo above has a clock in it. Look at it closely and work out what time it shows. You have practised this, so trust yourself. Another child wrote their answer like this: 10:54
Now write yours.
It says 1:13
